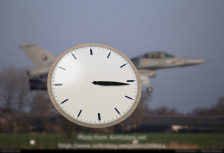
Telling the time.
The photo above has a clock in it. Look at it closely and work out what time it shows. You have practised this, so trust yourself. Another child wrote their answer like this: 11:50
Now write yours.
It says 3:16
